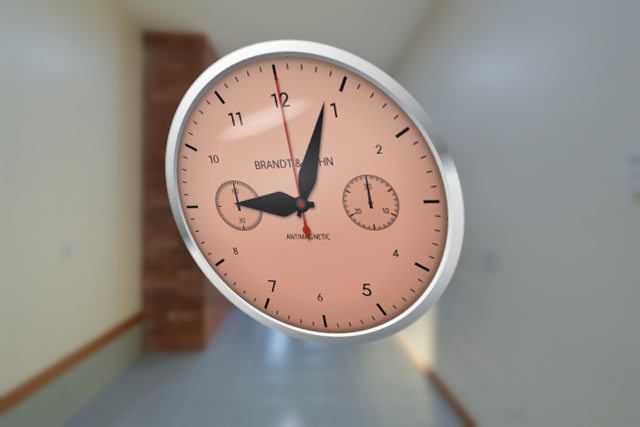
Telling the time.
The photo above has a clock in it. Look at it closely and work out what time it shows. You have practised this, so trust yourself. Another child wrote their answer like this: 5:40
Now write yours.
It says 9:04
